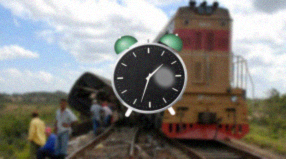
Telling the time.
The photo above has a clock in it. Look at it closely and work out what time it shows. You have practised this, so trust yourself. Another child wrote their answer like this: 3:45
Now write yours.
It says 1:33
